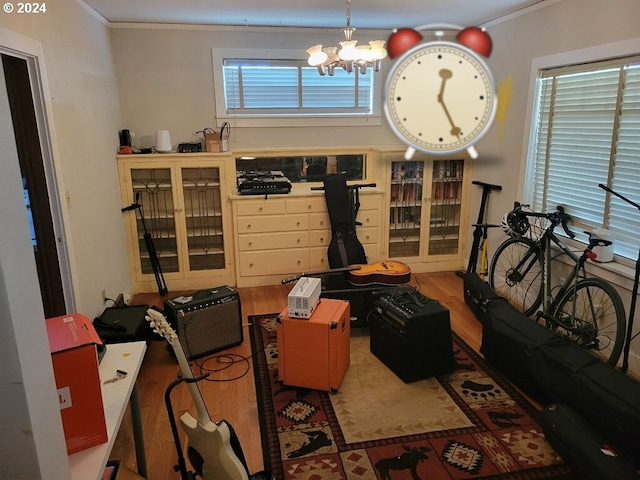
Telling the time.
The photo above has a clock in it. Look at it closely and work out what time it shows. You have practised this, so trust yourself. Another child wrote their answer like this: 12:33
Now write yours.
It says 12:26
